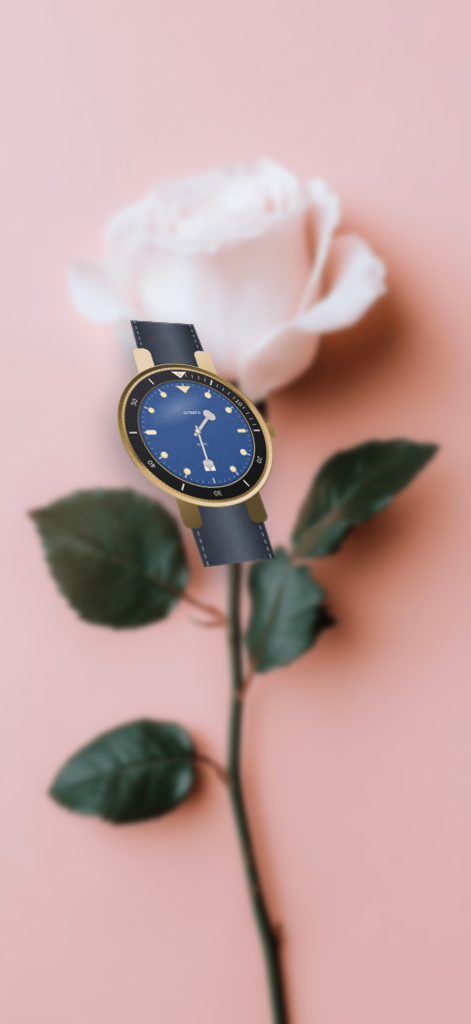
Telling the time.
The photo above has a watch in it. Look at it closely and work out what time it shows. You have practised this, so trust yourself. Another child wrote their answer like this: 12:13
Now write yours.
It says 1:30
